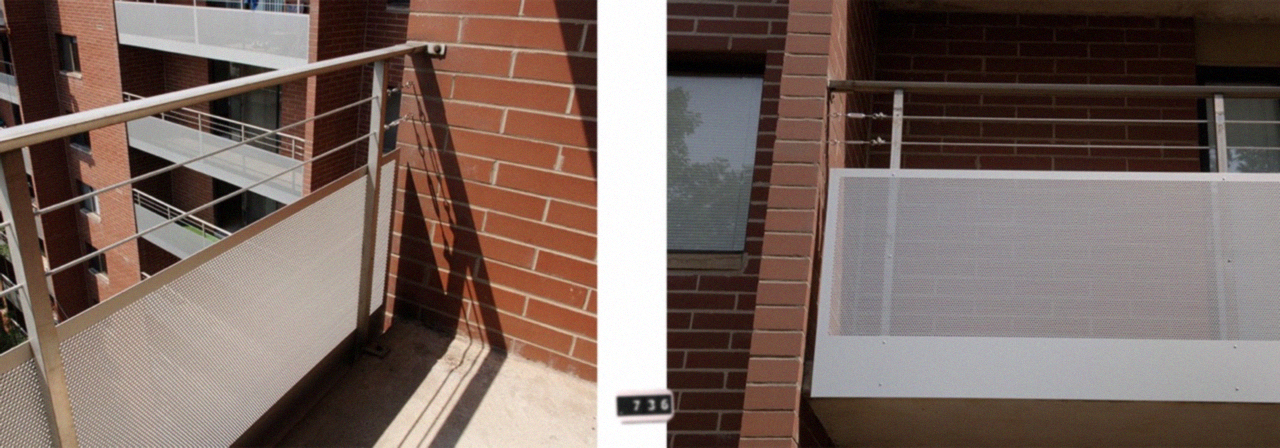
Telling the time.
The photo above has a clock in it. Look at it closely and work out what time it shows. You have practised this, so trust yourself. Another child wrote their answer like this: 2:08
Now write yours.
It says 7:36
